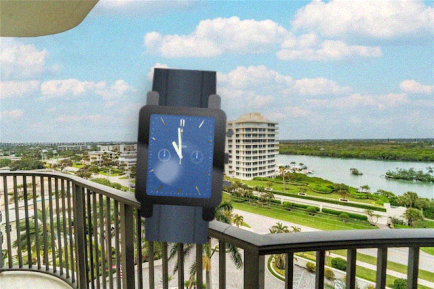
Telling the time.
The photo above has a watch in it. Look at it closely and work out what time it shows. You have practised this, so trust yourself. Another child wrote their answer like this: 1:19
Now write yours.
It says 10:59
